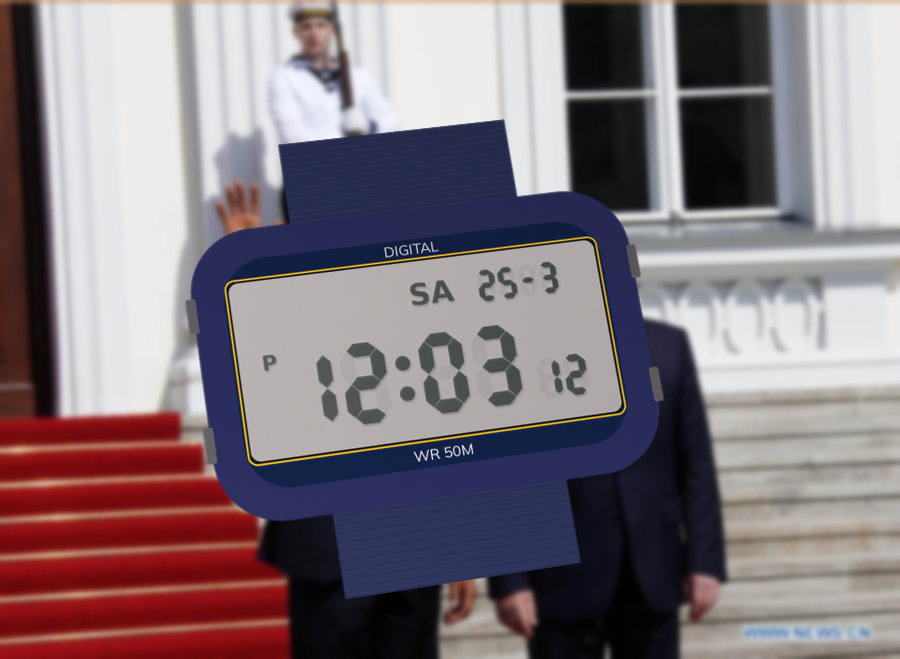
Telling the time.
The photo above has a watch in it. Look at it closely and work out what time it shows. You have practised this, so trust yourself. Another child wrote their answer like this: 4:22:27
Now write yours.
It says 12:03:12
